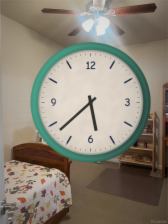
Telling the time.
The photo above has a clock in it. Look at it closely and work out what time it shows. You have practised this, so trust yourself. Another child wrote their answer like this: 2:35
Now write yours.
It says 5:38
